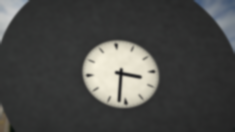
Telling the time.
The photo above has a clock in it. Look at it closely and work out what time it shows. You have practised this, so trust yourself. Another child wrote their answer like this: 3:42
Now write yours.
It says 3:32
